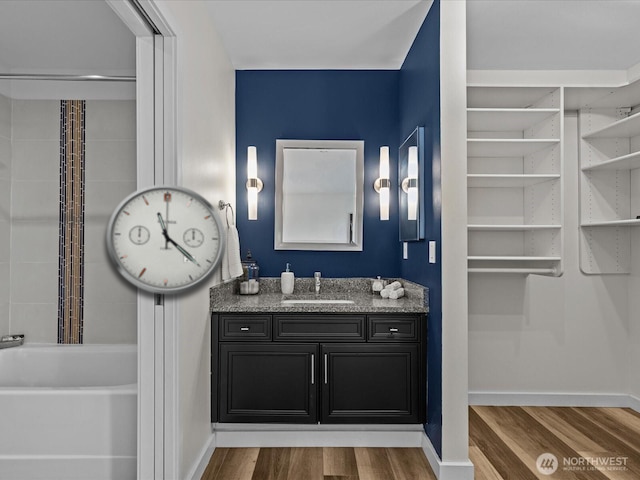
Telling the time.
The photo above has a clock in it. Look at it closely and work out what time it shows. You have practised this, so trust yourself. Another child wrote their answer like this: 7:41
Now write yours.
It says 11:22
